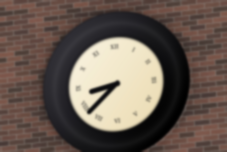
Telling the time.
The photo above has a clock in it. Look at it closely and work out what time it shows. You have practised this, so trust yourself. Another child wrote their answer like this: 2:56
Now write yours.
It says 8:38
